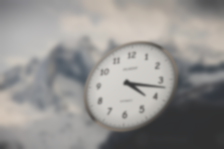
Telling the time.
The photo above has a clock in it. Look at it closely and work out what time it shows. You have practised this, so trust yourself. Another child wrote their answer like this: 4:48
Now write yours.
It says 4:17
